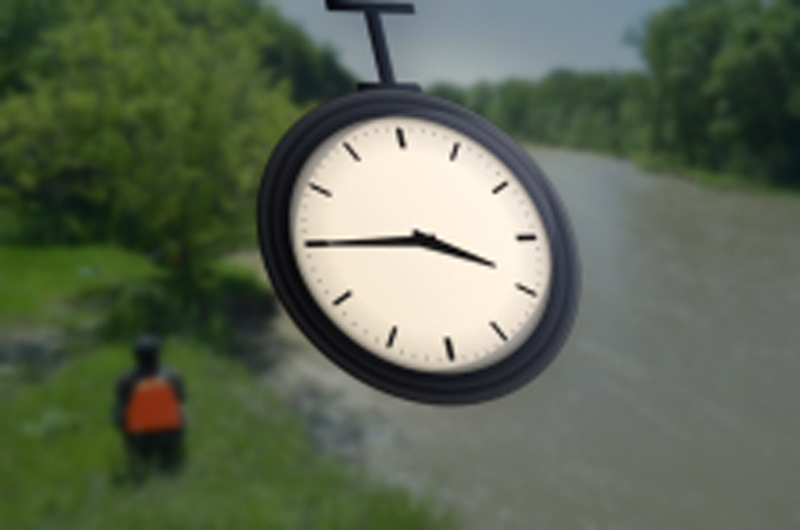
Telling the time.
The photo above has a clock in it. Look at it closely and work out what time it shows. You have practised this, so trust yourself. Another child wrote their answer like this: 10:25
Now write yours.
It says 3:45
